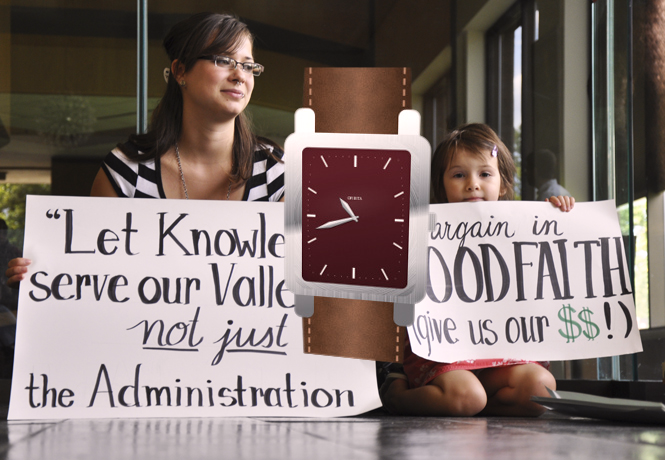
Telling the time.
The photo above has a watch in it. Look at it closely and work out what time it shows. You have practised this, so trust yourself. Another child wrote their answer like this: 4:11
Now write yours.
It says 10:42
